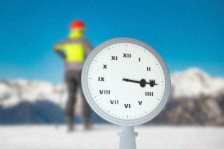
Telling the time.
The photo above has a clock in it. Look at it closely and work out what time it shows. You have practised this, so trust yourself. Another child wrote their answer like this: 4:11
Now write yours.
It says 3:16
